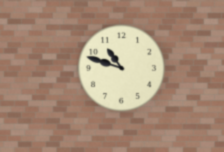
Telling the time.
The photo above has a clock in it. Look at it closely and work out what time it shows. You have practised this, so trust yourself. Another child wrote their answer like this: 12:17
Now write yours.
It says 10:48
